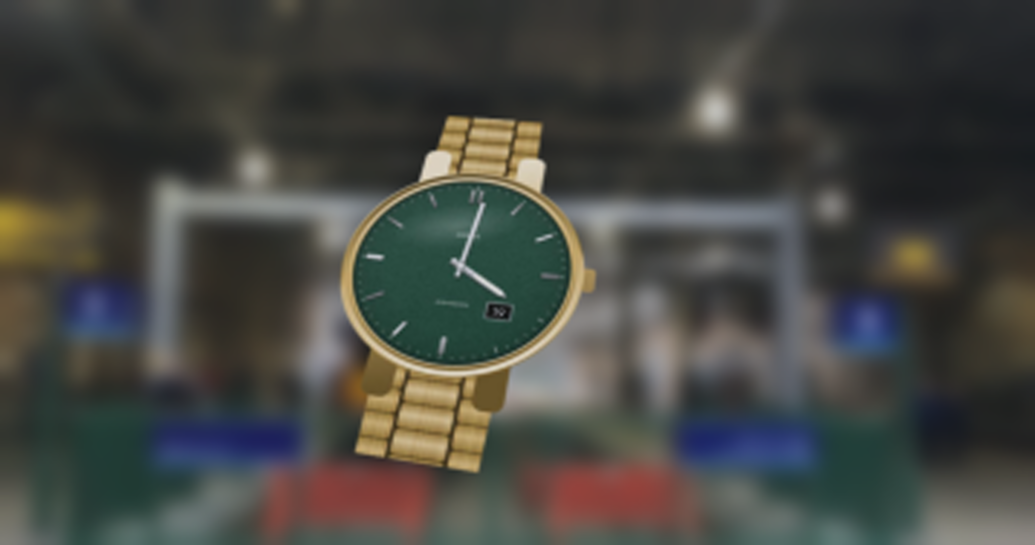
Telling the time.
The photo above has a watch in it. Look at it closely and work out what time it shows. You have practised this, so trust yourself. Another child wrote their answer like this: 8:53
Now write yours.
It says 4:01
